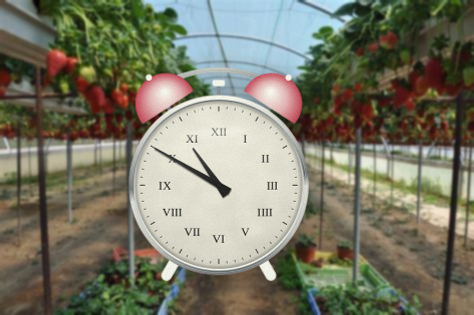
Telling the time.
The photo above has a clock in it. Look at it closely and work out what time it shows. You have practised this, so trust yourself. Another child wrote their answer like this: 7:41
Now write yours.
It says 10:50
